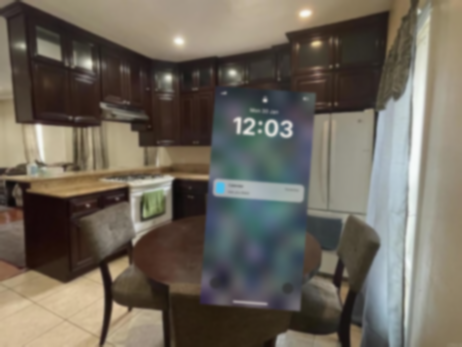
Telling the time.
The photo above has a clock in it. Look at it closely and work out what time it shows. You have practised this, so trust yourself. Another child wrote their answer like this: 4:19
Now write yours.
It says 12:03
